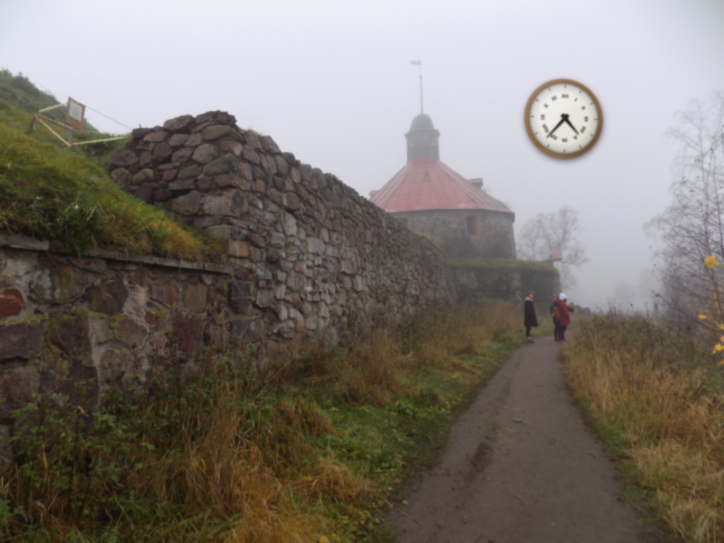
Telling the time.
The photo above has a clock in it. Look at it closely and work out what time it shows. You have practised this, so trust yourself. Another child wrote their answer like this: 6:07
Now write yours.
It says 4:37
